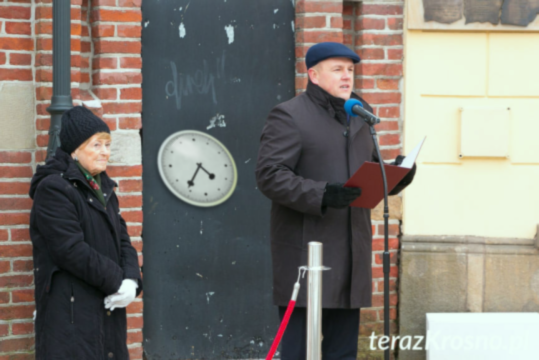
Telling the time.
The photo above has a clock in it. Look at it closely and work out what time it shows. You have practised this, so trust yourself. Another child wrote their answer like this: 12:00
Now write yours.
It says 4:36
